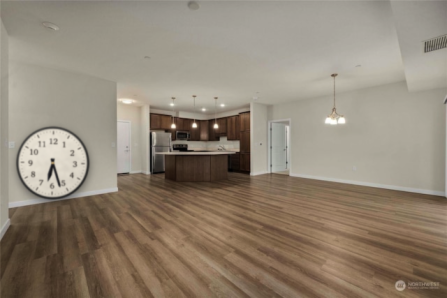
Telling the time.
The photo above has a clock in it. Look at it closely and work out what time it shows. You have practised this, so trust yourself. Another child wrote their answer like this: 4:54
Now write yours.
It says 6:27
